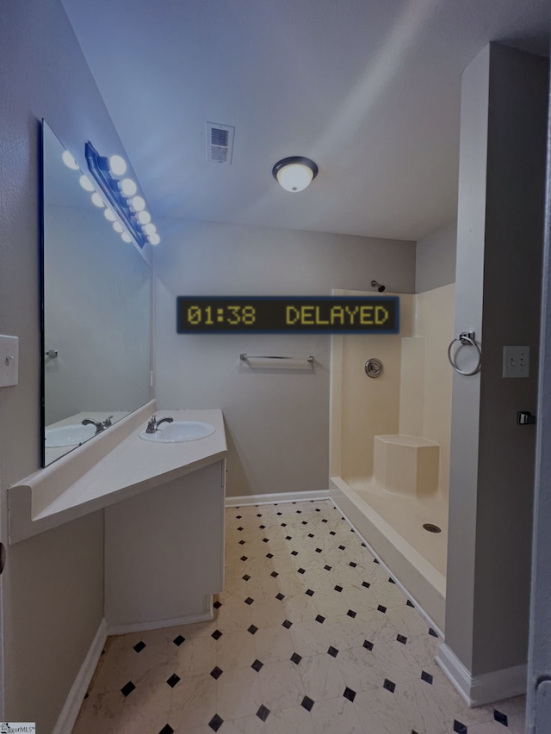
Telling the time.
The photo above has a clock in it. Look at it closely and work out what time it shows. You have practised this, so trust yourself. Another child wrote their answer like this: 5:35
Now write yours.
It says 1:38
